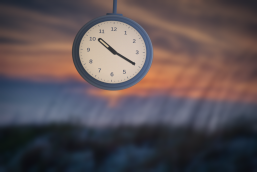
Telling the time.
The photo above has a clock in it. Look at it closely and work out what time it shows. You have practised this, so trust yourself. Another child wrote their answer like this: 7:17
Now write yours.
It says 10:20
